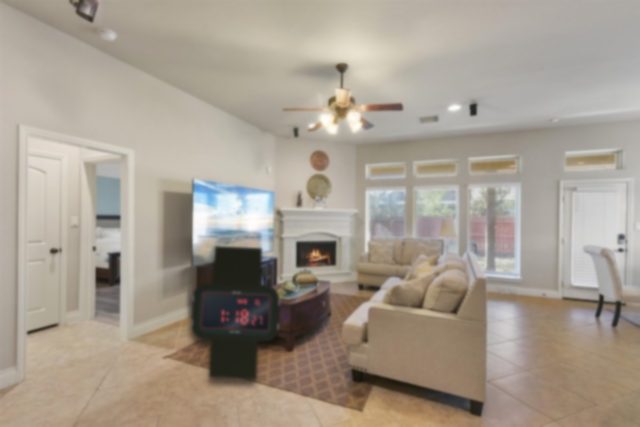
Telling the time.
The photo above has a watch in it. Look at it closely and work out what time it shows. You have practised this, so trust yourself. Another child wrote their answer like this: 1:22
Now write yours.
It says 1:18
